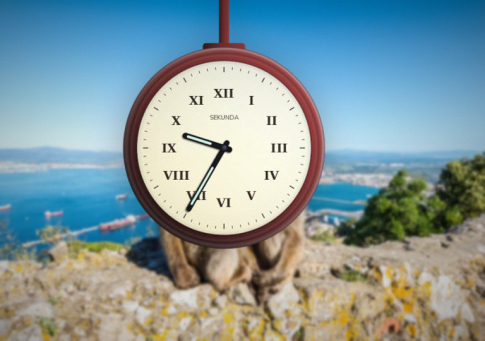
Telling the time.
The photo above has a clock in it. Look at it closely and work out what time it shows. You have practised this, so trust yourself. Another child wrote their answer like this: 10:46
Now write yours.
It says 9:35
